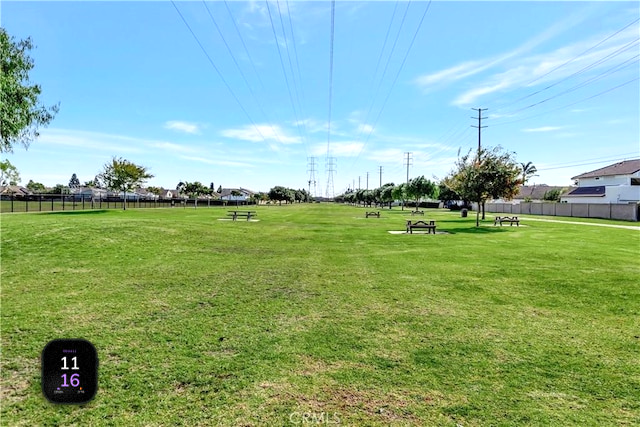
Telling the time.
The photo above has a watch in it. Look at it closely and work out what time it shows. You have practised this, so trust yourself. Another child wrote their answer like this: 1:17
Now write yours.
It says 11:16
